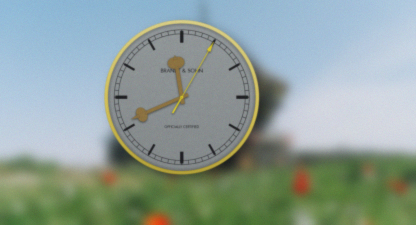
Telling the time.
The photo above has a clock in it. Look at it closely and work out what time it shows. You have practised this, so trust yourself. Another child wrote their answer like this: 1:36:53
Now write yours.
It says 11:41:05
